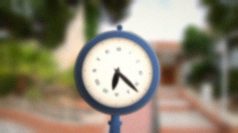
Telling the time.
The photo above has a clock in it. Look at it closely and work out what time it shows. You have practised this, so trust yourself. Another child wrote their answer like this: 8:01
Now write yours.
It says 6:22
